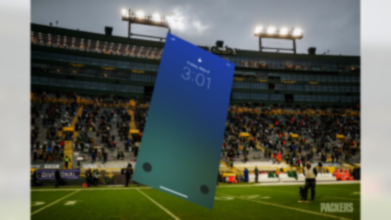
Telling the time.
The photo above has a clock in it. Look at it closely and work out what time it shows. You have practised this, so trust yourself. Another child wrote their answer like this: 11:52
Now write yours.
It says 3:01
